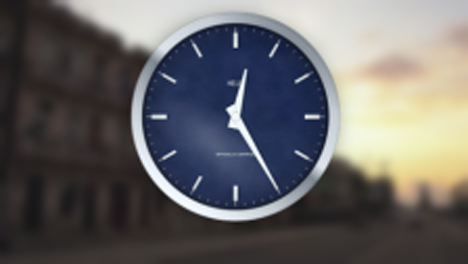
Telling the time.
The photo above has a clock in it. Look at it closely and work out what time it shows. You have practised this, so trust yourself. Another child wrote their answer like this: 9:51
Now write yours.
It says 12:25
